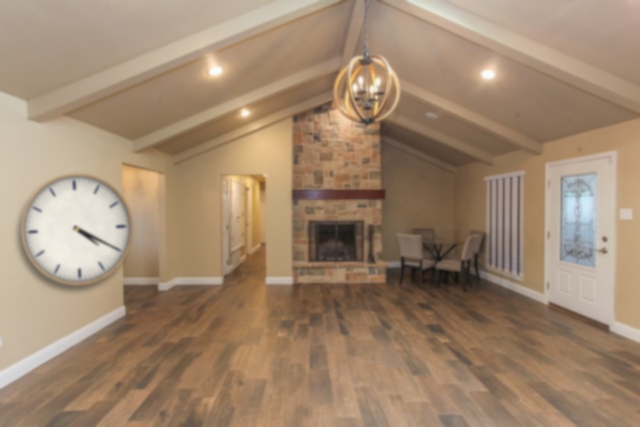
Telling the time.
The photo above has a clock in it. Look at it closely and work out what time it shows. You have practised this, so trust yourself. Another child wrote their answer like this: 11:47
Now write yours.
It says 4:20
